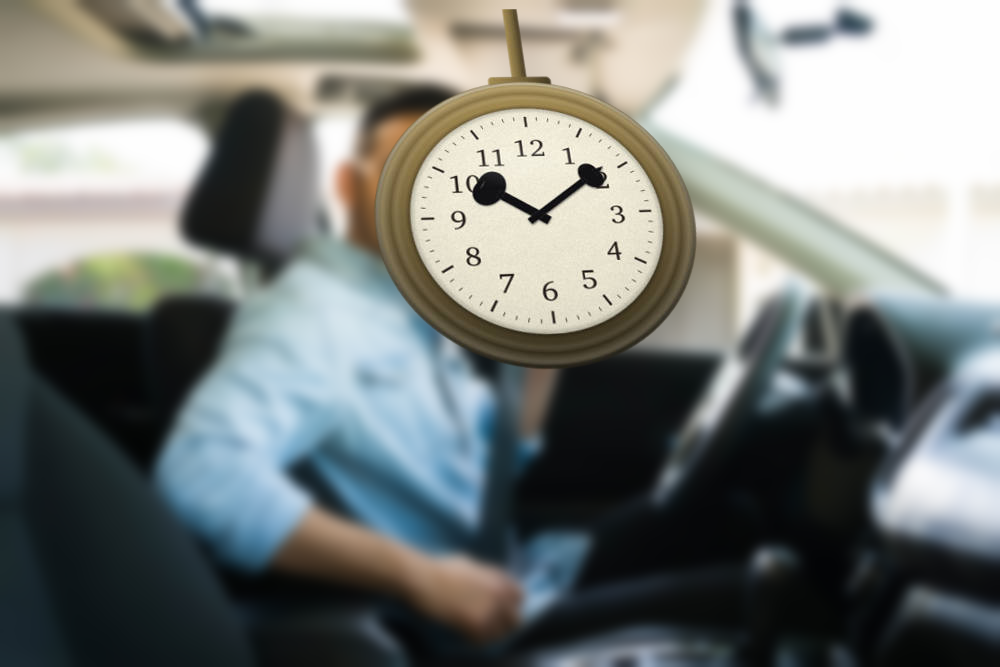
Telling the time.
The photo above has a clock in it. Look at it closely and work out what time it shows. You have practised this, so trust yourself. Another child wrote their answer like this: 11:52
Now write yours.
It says 10:09
